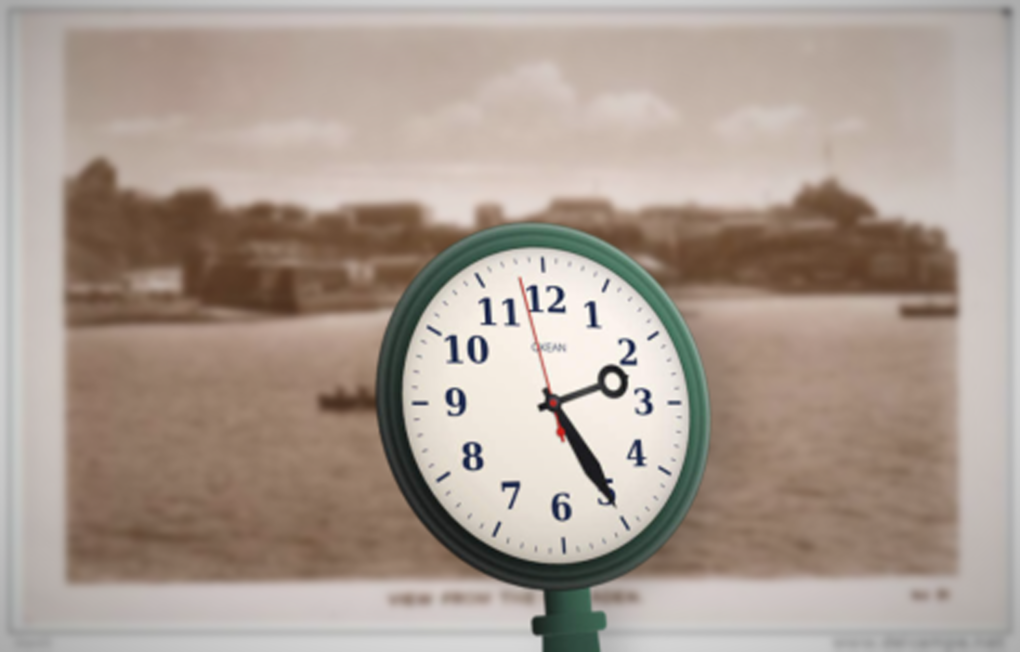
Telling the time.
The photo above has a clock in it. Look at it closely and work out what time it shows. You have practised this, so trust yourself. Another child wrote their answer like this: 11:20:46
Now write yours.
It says 2:24:58
